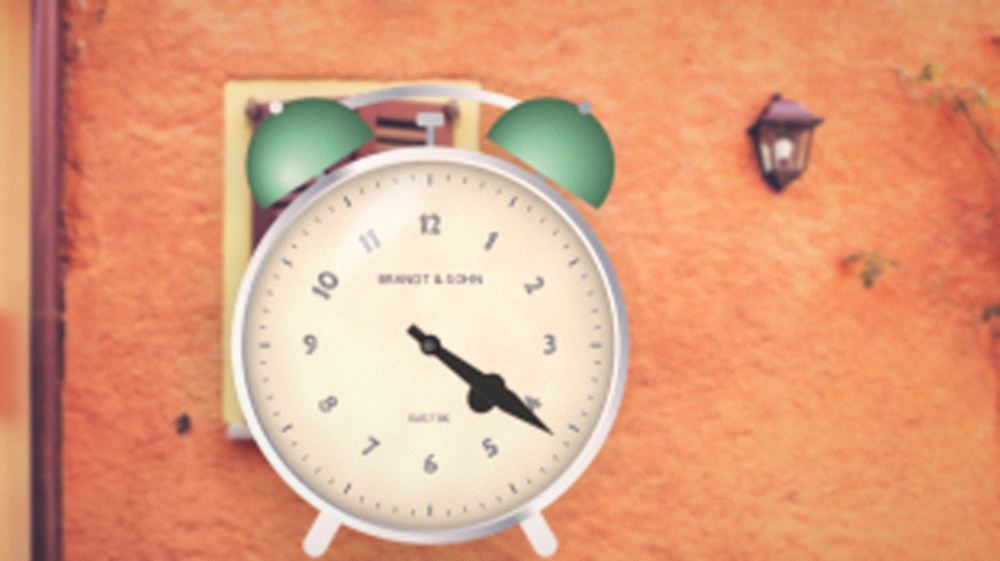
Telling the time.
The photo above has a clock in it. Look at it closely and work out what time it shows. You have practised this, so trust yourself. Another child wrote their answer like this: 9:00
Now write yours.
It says 4:21
